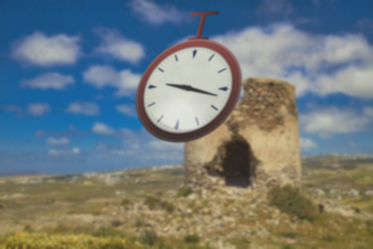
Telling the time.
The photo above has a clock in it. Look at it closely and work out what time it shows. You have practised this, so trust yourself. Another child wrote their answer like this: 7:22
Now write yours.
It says 9:17
